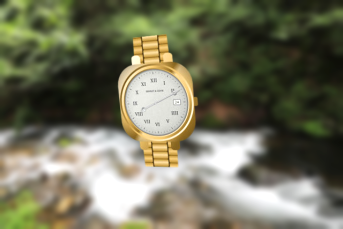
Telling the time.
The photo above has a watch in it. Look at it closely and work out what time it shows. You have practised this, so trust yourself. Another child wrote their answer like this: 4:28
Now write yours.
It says 8:11
